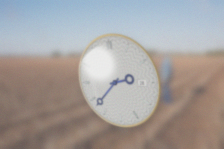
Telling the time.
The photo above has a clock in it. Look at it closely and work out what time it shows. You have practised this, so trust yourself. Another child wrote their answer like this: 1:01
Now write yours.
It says 2:38
